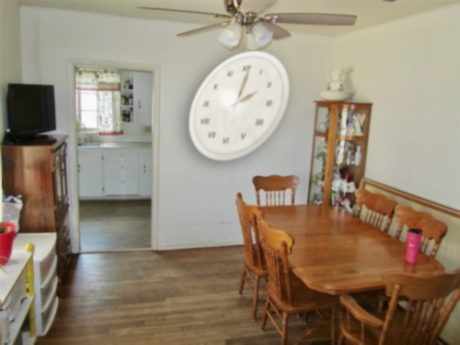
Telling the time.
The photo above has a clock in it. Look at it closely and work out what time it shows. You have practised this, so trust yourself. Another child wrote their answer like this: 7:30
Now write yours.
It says 2:01
